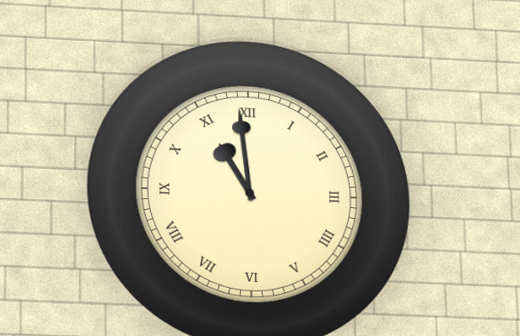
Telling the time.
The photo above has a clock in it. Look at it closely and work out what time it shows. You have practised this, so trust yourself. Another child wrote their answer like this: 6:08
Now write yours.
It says 10:59
